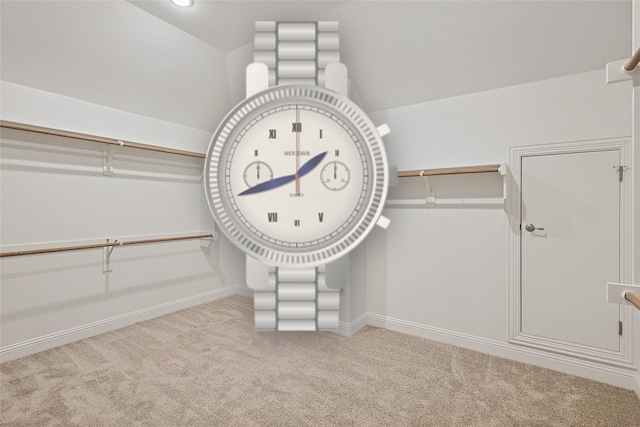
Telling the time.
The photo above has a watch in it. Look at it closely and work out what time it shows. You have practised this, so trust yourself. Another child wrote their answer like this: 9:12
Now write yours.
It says 1:42
